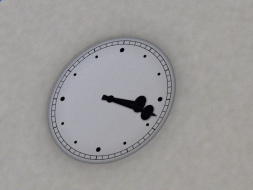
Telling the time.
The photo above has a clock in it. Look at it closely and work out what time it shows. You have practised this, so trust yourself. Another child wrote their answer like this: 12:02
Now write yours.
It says 3:18
